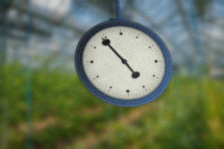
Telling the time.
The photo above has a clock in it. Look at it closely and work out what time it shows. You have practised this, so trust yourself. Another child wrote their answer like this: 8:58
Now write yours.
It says 4:54
